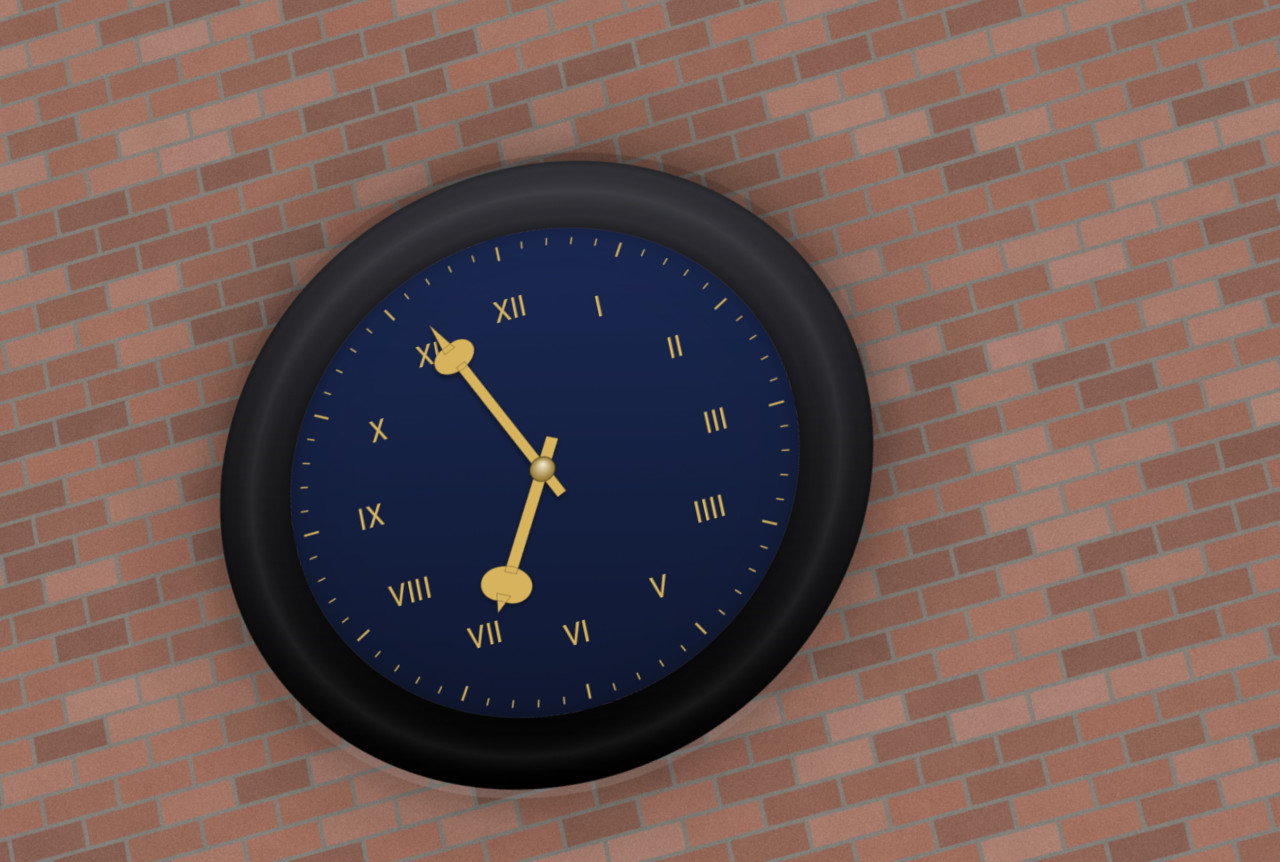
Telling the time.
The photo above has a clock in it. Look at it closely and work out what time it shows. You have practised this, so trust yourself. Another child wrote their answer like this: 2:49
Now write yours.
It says 6:56
